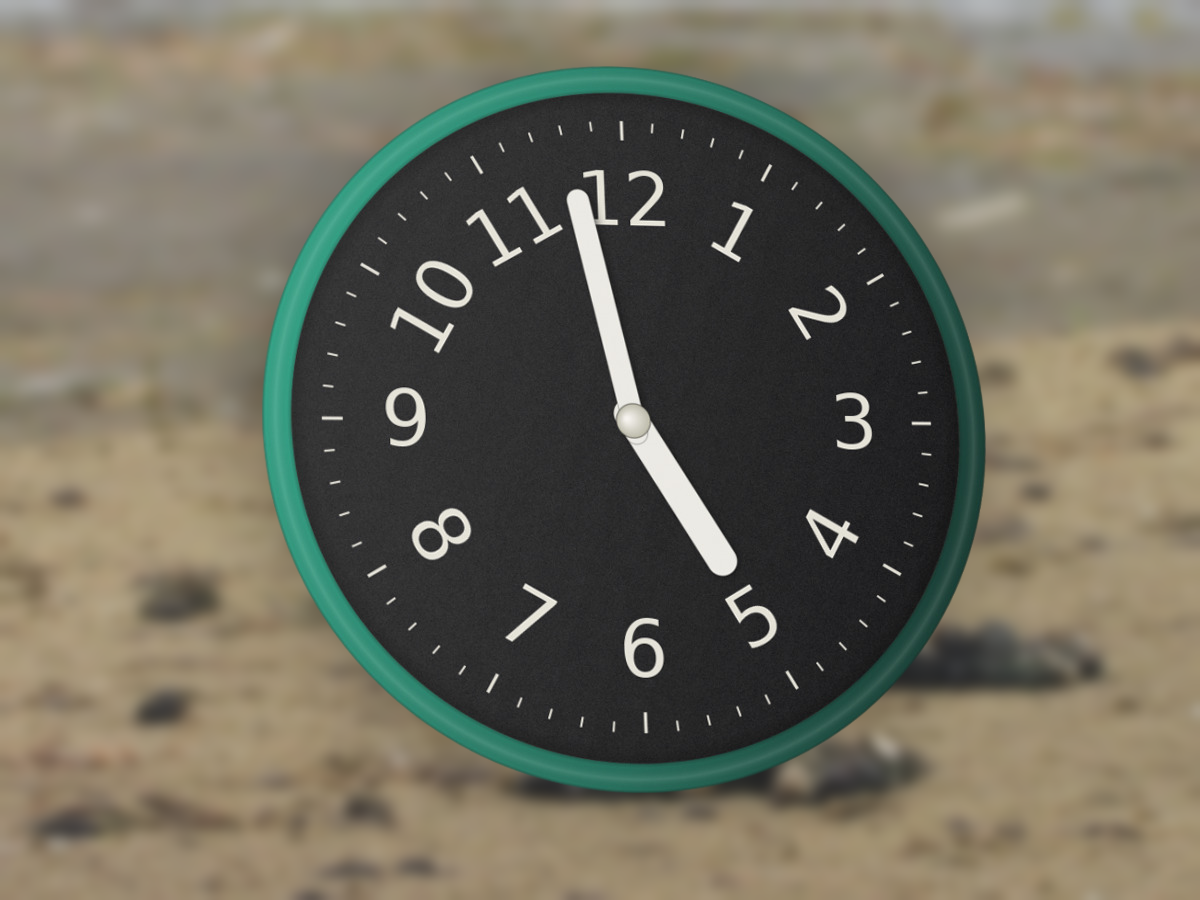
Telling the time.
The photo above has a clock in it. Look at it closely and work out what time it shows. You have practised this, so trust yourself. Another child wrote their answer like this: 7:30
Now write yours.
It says 4:58
